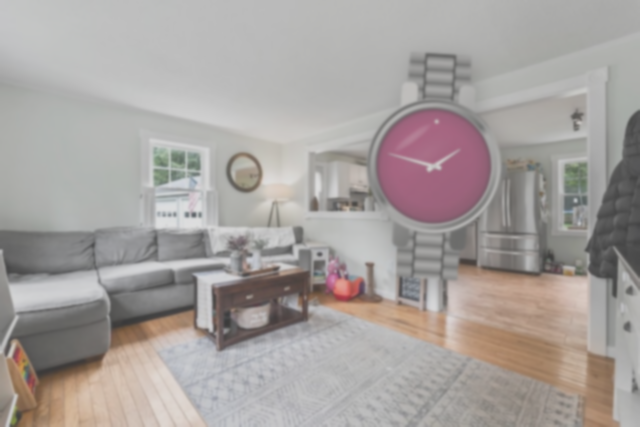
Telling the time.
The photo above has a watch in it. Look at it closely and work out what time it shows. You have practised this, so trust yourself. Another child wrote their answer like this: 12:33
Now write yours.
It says 1:47
